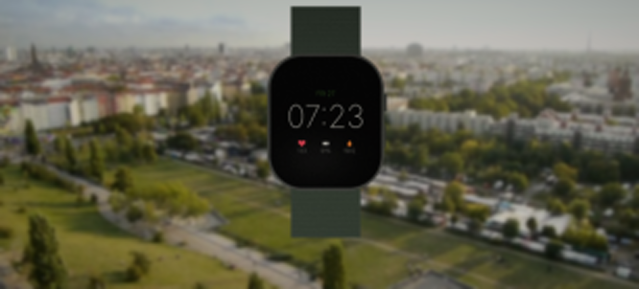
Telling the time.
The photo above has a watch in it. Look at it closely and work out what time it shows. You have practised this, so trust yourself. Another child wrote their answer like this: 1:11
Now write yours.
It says 7:23
